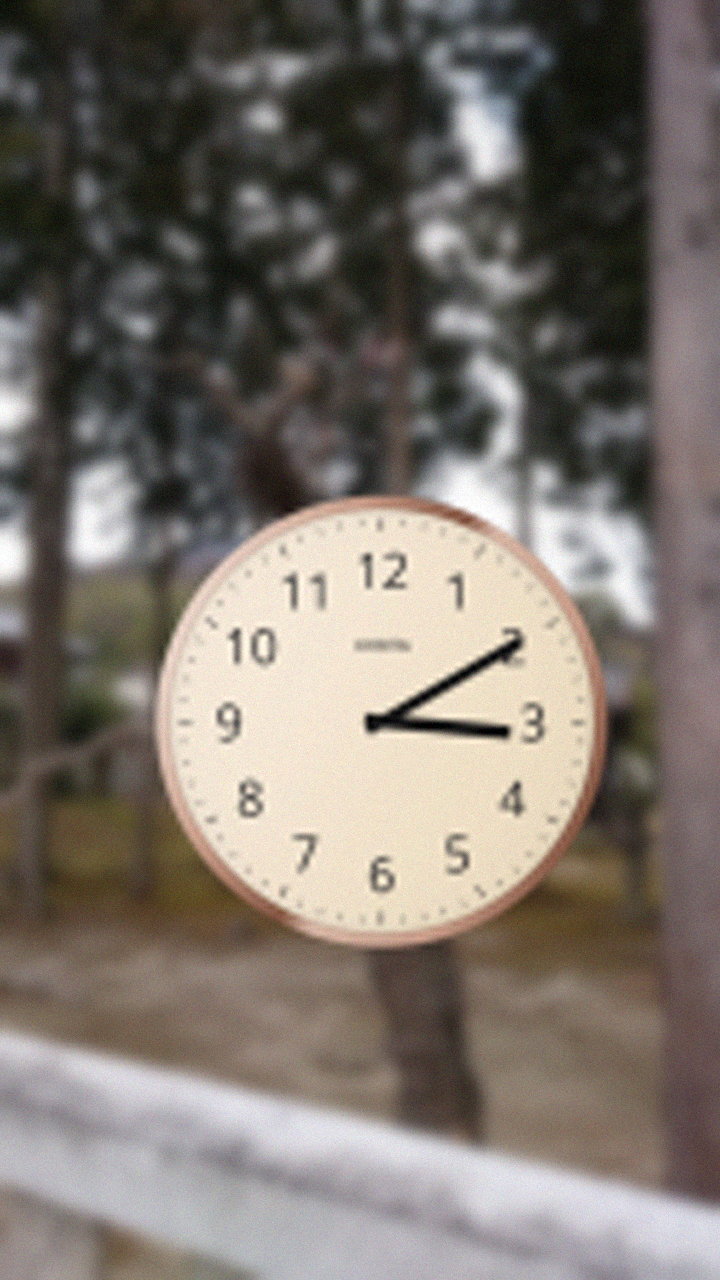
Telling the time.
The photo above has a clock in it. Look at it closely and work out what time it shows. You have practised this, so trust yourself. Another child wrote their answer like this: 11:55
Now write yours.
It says 3:10
